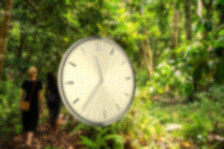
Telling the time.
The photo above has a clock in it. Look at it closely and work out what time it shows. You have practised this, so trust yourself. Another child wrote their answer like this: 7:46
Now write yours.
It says 11:37
